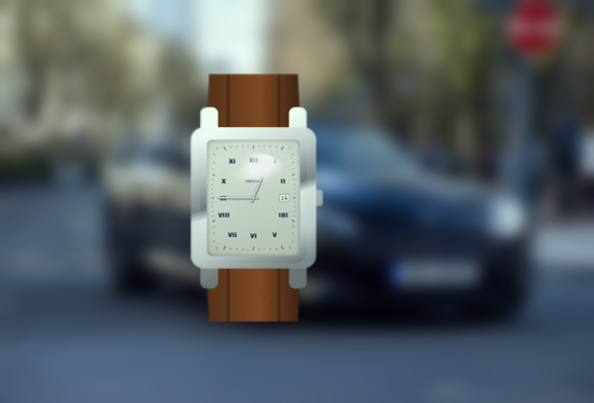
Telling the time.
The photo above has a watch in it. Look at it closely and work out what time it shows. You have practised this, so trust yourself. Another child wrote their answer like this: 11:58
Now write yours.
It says 12:45
